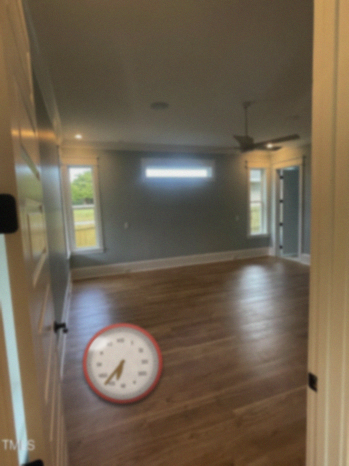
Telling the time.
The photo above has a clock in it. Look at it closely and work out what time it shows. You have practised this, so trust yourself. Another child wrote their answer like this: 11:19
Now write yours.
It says 6:37
